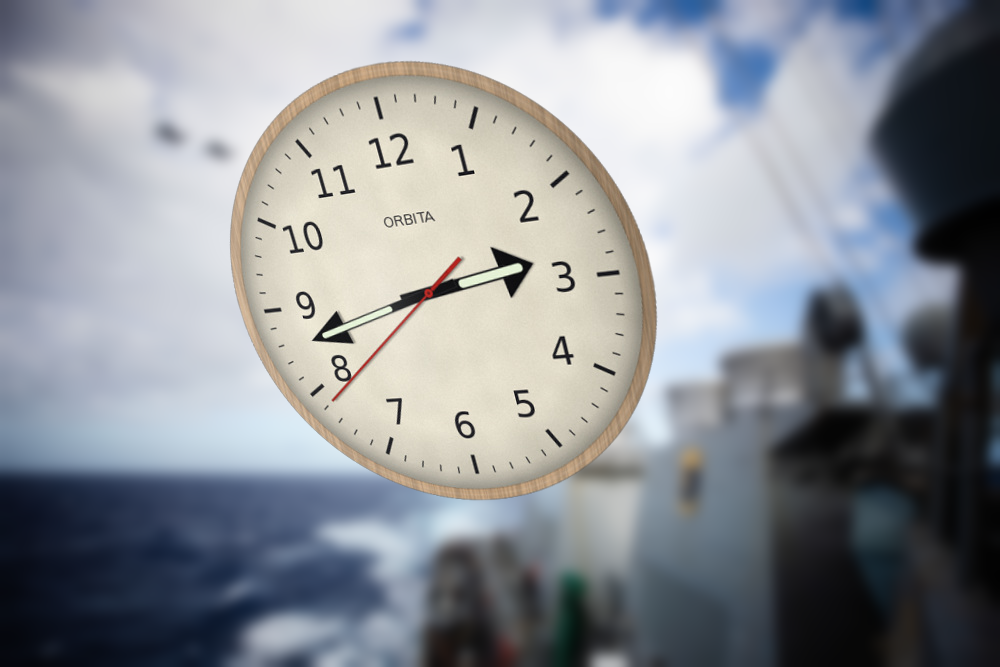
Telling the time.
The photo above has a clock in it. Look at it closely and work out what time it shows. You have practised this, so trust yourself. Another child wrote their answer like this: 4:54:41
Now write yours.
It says 2:42:39
